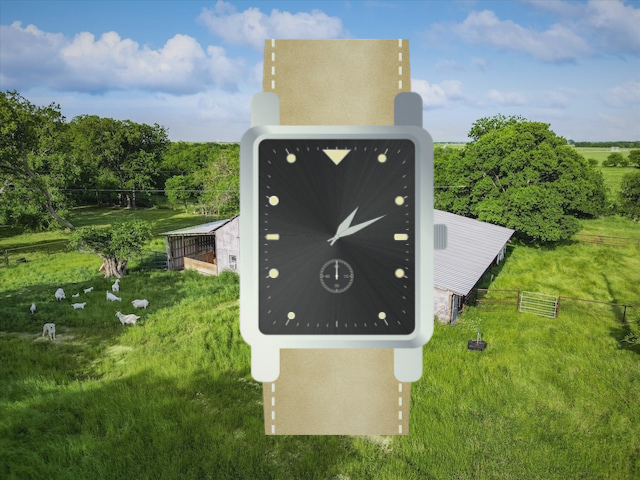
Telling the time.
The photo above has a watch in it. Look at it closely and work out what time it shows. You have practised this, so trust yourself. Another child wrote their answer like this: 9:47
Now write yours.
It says 1:11
